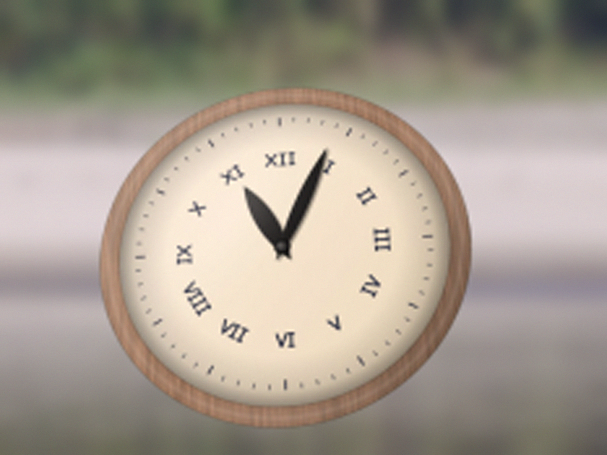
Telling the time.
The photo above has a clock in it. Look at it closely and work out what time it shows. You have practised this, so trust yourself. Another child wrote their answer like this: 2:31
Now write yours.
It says 11:04
